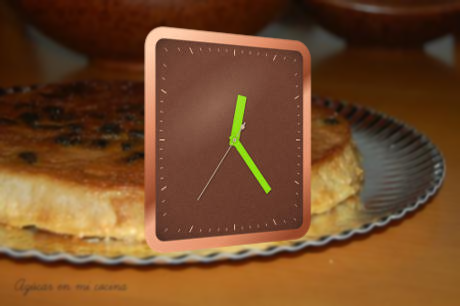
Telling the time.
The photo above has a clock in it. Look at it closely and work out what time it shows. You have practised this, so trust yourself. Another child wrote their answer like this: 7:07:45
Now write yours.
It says 12:23:36
